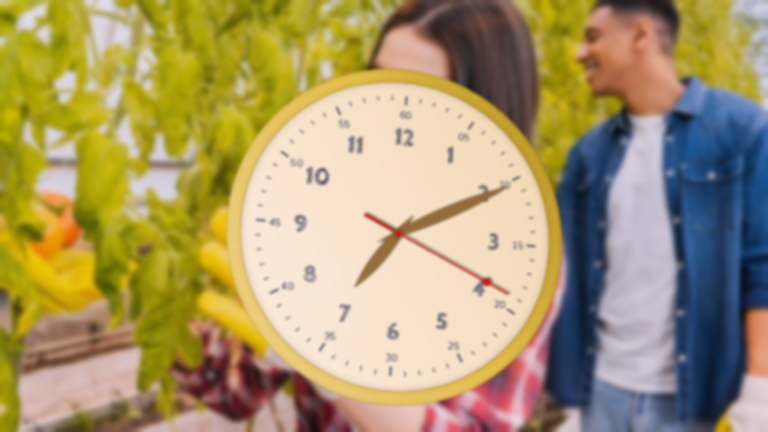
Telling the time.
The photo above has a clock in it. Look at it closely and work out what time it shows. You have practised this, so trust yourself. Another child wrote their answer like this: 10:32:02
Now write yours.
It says 7:10:19
